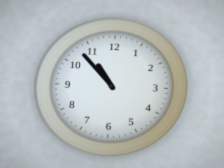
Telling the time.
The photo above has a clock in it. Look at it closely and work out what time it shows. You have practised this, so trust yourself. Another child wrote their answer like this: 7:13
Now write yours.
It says 10:53
